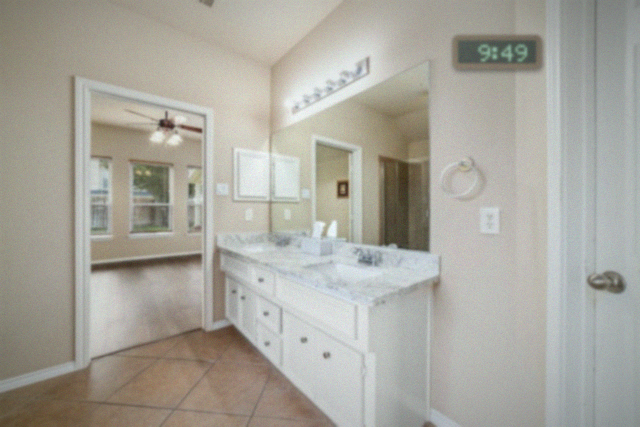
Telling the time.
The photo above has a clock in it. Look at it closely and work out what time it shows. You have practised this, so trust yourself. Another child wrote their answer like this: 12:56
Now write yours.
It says 9:49
